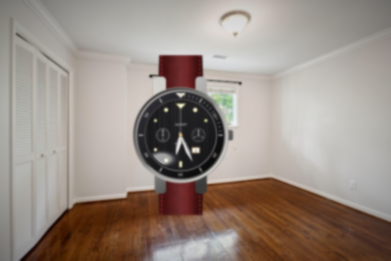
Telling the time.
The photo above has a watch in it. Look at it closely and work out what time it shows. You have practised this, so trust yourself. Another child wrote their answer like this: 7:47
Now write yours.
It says 6:26
